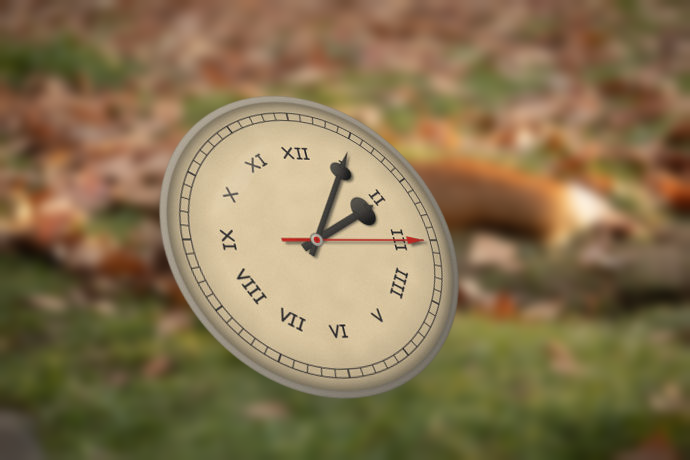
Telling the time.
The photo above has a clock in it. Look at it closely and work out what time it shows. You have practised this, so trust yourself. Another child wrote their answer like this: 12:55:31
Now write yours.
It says 2:05:15
